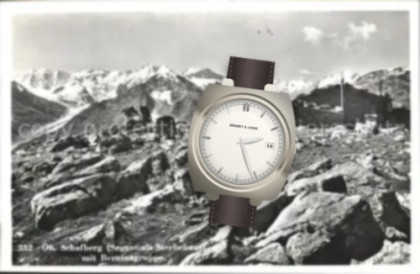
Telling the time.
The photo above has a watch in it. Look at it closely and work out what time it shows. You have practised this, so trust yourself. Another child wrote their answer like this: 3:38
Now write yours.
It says 2:26
